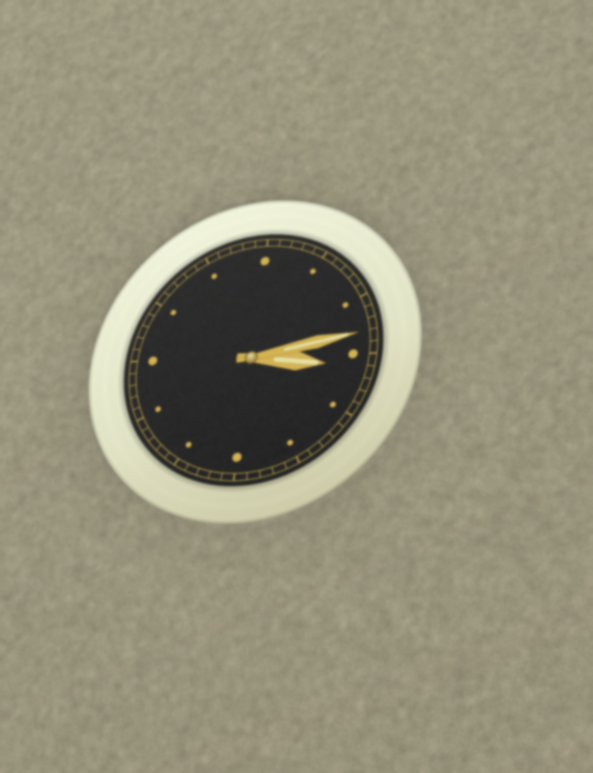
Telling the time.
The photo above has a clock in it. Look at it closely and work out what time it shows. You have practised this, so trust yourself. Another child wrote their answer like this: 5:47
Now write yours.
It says 3:13
